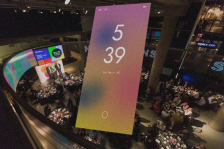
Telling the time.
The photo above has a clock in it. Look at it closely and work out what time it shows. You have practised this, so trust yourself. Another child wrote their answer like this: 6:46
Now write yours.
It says 5:39
